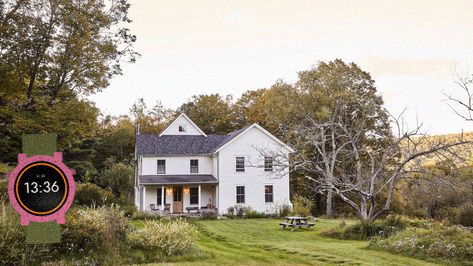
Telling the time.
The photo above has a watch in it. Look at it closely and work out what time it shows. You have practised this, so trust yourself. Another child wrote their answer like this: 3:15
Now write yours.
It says 13:36
